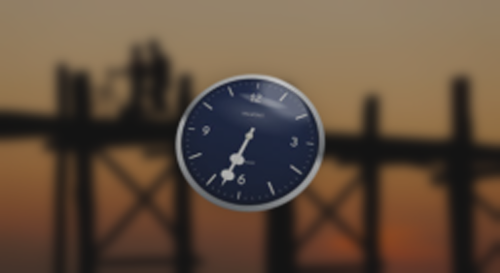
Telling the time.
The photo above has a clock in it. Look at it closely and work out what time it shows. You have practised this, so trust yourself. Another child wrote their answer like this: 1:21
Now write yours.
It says 6:33
